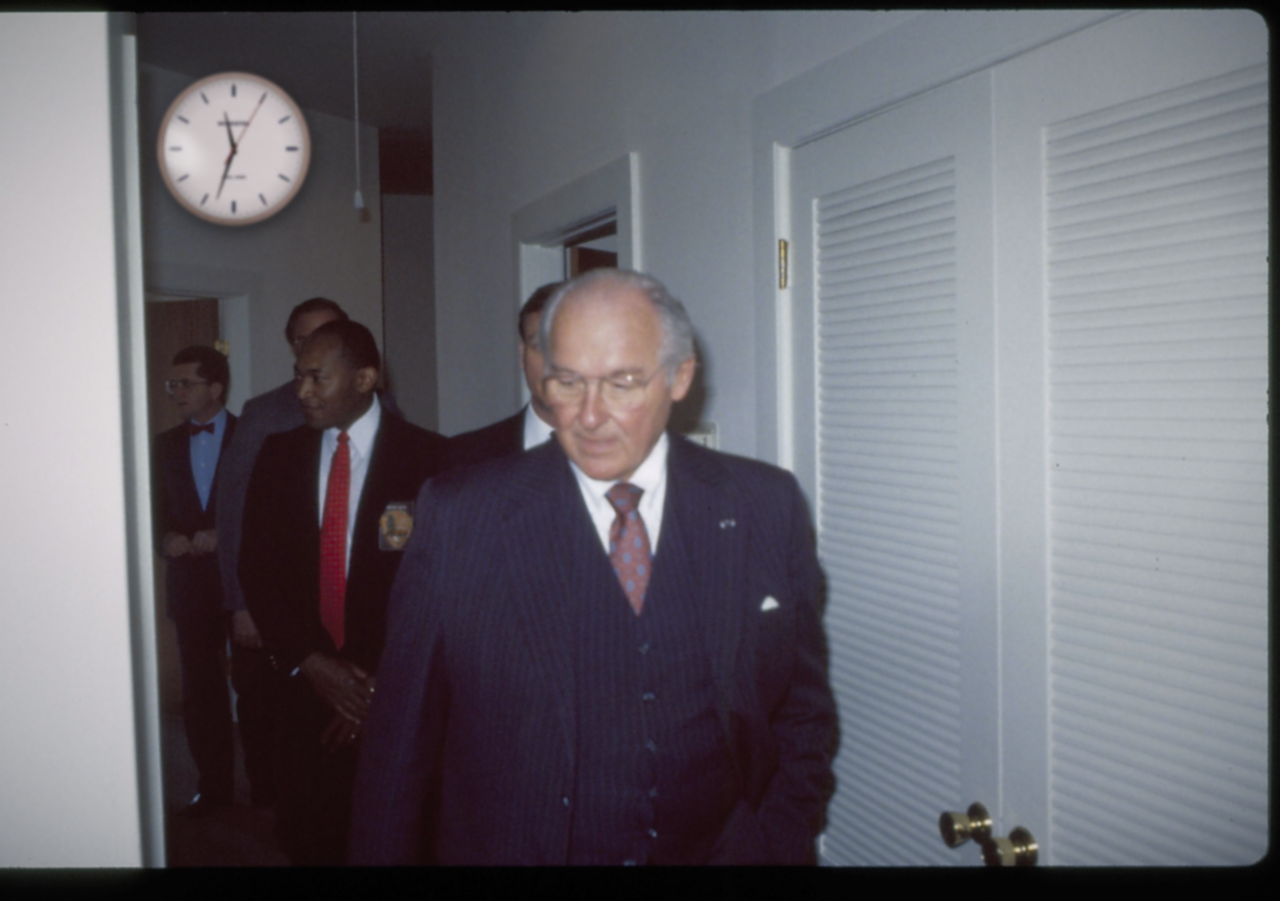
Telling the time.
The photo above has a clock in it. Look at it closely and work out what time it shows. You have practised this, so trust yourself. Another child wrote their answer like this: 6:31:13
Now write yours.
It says 11:33:05
